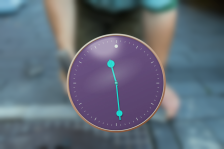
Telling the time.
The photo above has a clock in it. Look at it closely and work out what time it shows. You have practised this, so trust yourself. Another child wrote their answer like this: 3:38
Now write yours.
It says 11:29
